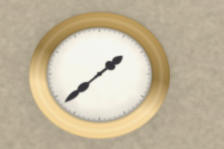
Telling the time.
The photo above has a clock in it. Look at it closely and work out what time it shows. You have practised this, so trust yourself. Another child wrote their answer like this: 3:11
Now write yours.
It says 1:38
